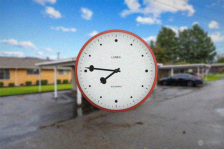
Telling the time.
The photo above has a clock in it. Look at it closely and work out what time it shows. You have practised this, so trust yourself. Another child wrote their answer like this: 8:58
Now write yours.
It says 7:46
